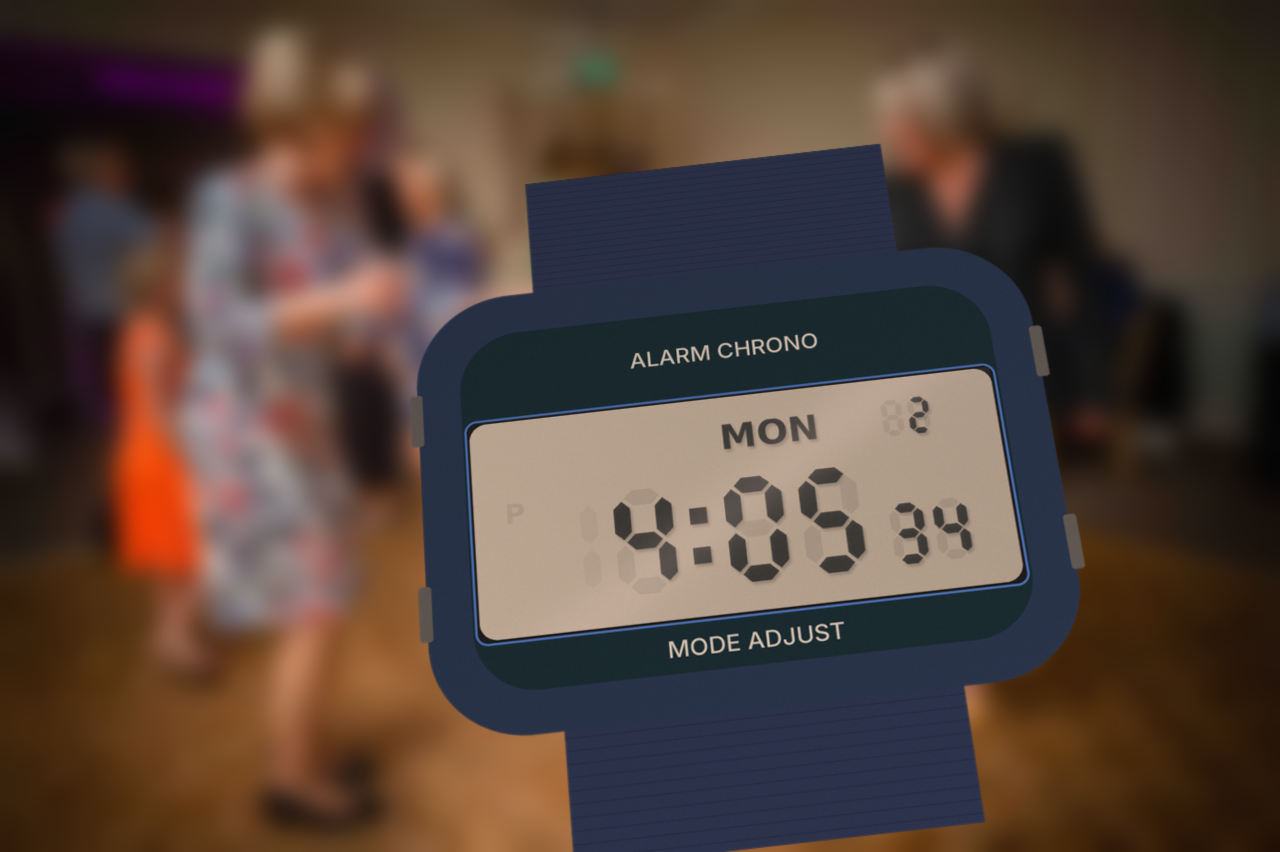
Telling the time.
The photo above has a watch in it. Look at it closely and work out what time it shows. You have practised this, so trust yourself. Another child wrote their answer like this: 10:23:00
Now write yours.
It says 4:05:34
